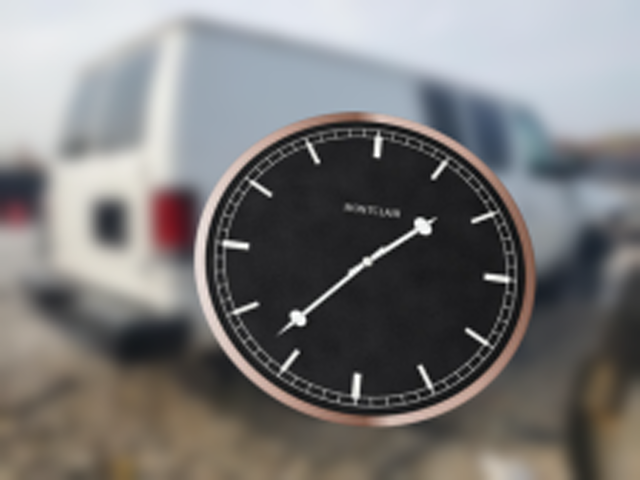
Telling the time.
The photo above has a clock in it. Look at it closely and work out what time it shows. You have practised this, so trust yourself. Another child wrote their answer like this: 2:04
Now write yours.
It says 1:37
